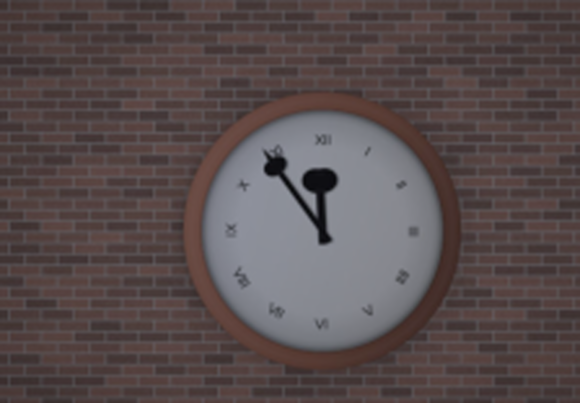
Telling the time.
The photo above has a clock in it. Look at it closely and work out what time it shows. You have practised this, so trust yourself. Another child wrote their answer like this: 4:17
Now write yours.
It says 11:54
